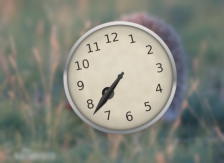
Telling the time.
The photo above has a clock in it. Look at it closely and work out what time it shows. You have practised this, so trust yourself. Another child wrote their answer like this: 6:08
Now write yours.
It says 7:38
